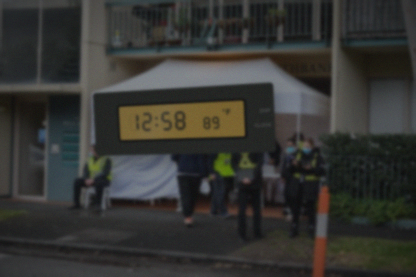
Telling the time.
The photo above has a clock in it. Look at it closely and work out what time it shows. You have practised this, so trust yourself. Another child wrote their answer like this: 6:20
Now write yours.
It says 12:58
